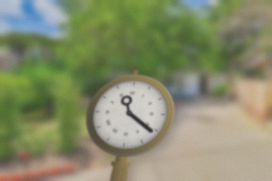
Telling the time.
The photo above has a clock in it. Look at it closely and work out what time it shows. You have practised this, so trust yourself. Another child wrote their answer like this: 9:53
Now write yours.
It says 11:21
